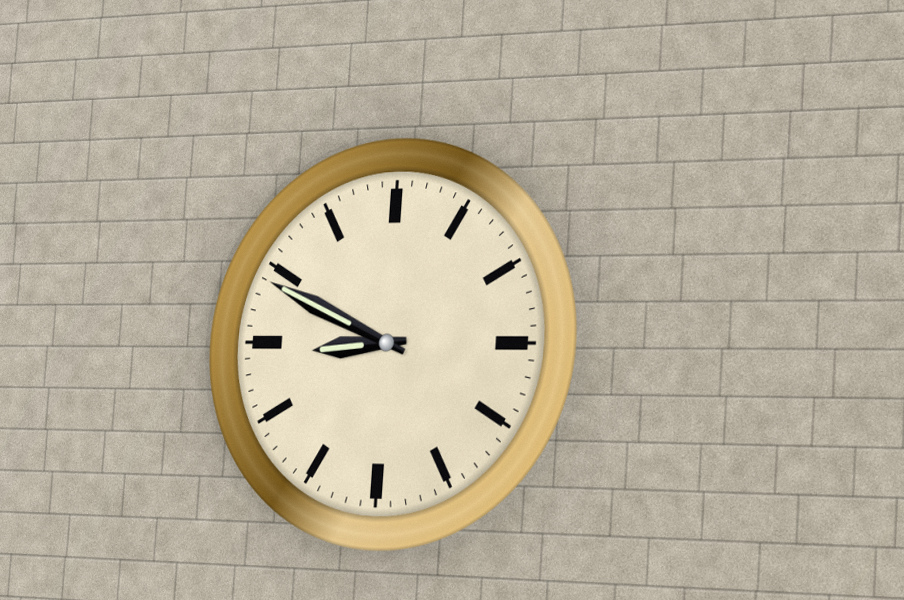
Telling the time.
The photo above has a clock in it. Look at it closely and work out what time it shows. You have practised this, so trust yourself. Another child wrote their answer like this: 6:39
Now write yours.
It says 8:49
